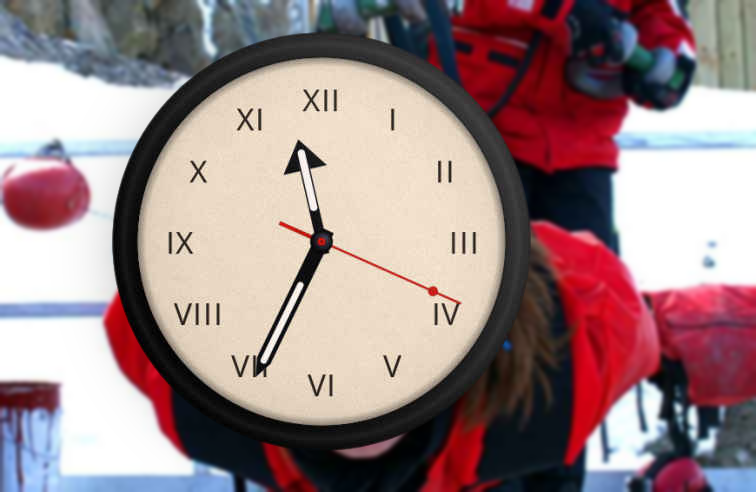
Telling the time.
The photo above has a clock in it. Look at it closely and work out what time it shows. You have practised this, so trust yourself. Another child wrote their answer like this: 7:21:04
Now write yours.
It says 11:34:19
